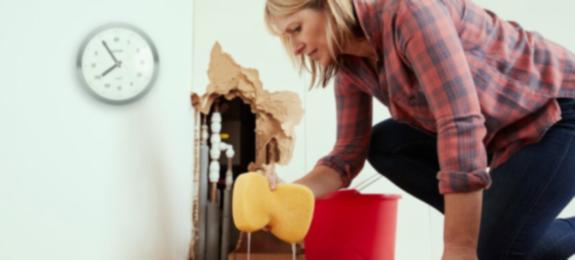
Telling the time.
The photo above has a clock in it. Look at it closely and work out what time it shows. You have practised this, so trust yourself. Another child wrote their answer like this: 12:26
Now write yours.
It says 7:55
